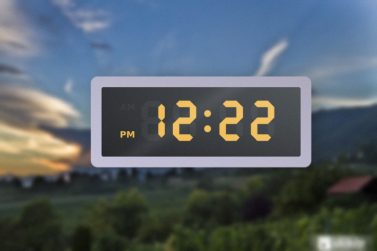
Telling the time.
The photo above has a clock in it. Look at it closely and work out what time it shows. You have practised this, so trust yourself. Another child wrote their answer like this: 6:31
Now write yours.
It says 12:22
